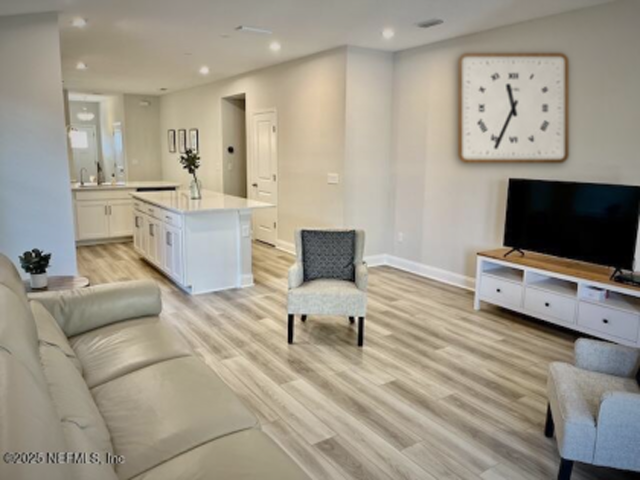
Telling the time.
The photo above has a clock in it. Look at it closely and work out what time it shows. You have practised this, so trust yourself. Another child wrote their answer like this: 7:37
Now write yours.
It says 11:34
